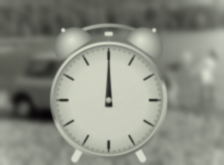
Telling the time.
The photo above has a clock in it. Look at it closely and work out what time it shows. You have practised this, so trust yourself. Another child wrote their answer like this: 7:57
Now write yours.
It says 12:00
